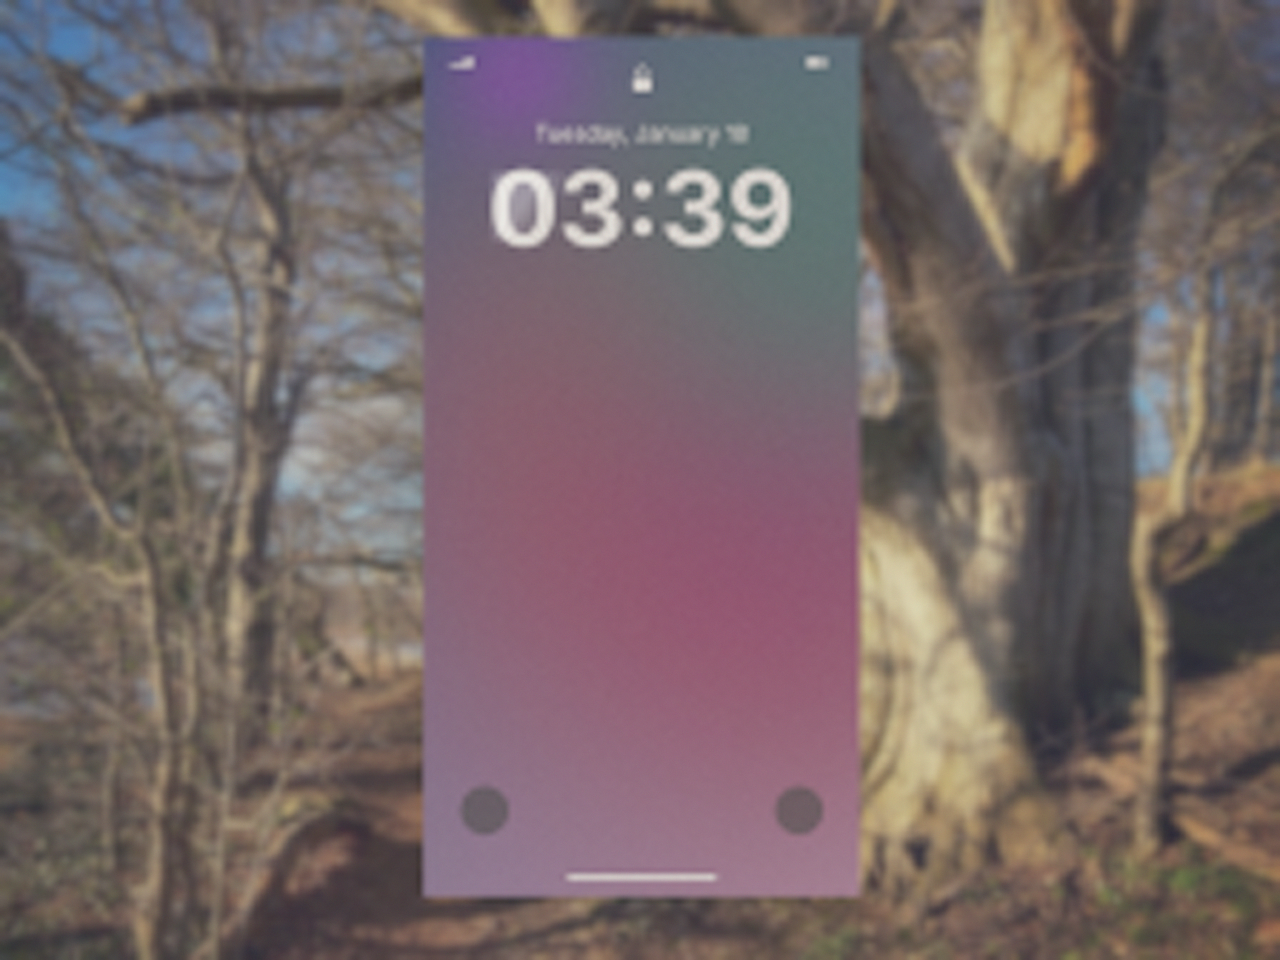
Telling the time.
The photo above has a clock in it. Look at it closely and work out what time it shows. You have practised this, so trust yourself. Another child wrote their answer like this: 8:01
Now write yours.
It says 3:39
